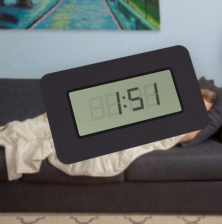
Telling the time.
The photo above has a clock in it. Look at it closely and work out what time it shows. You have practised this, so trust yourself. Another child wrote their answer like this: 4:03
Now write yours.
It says 1:51
